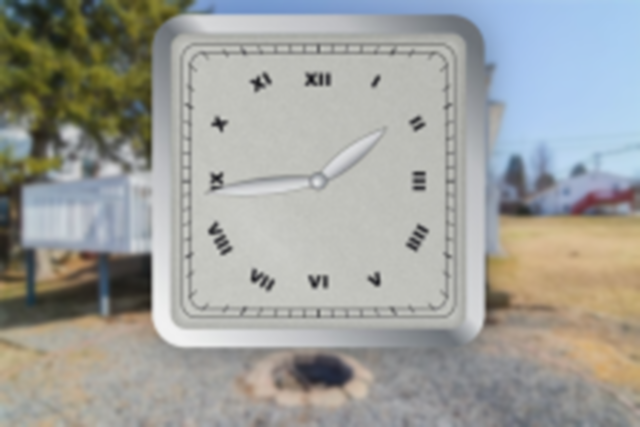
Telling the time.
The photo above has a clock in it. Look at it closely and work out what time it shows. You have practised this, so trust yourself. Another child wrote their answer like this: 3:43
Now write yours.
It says 1:44
